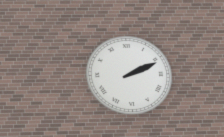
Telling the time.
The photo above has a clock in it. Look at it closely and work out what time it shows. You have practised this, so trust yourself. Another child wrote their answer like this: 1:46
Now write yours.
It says 2:11
